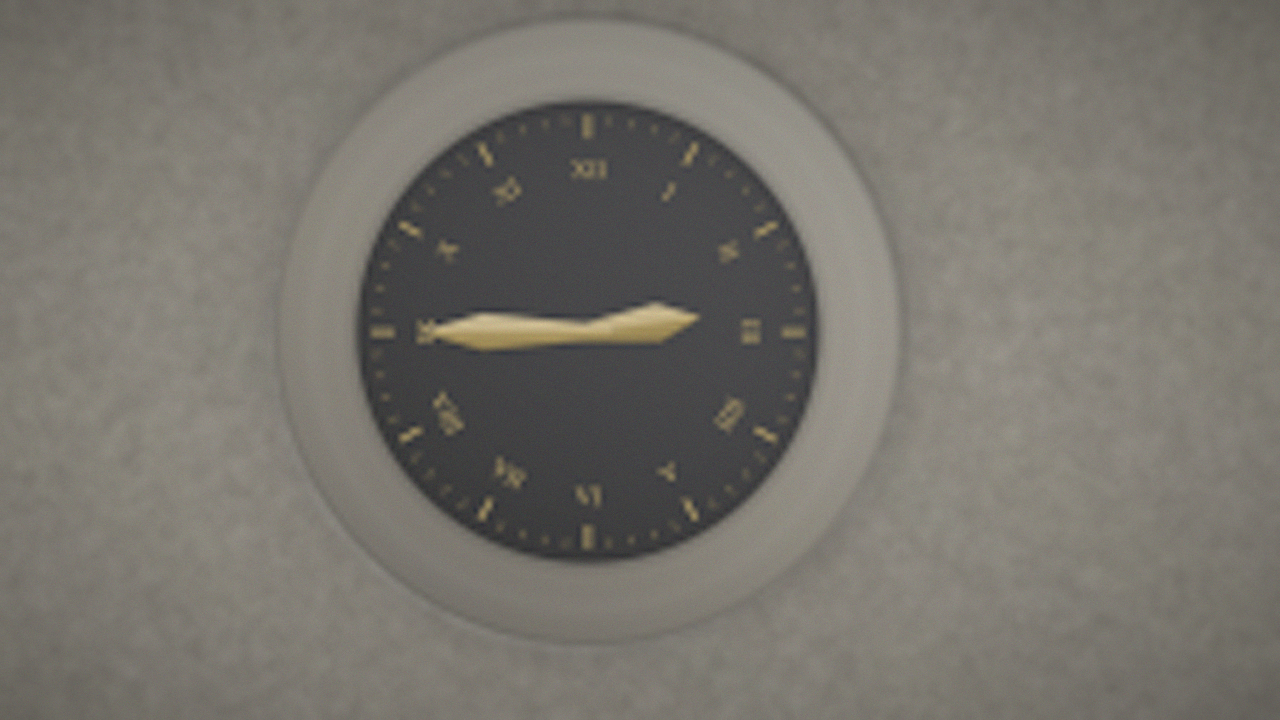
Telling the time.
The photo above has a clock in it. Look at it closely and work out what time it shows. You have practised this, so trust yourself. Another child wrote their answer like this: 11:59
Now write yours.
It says 2:45
